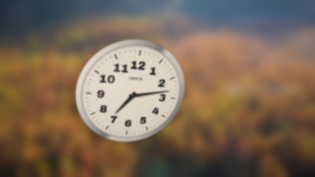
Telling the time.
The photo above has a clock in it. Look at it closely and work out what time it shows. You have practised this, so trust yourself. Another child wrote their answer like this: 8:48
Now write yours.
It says 7:13
